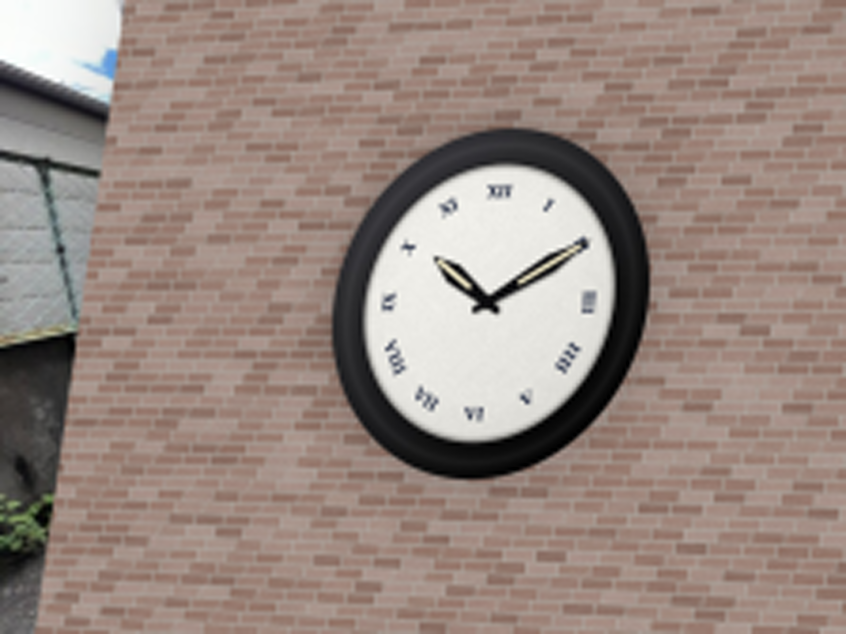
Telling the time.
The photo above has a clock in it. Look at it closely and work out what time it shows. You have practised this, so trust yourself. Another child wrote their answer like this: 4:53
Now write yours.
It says 10:10
